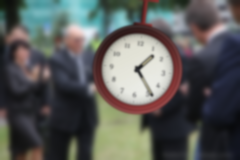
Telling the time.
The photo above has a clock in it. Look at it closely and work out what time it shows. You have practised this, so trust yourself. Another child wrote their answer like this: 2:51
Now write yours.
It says 1:24
